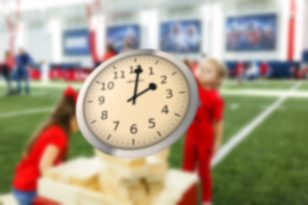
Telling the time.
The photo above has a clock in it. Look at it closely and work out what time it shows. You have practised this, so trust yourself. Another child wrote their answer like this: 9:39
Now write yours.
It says 2:01
